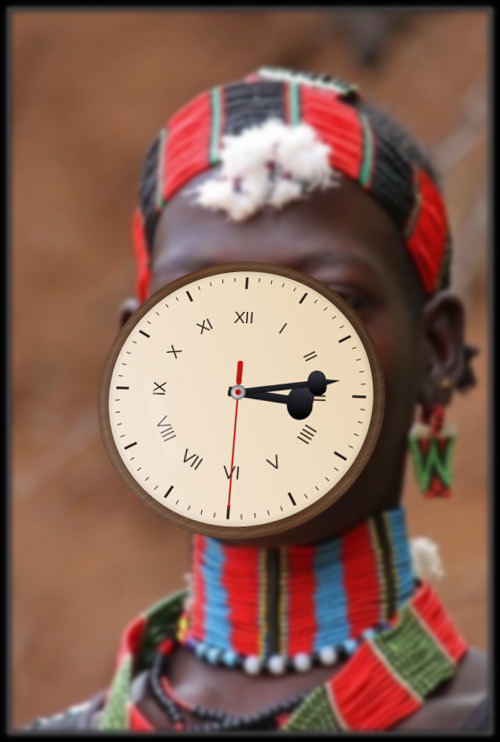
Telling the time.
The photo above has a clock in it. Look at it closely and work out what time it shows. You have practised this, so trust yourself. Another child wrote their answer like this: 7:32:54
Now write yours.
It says 3:13:30
